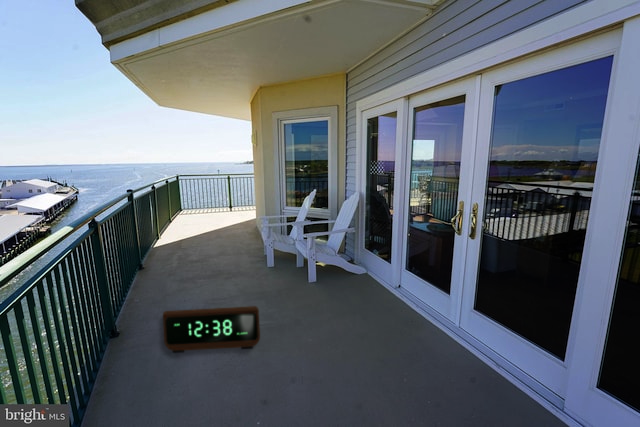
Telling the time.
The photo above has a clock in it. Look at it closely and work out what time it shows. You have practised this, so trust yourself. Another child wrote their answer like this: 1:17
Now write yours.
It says 12:38
